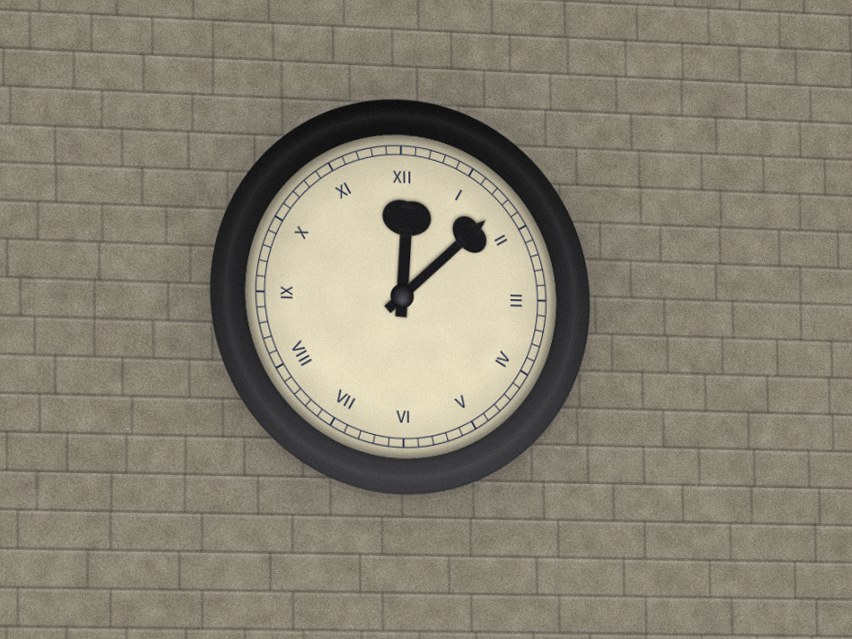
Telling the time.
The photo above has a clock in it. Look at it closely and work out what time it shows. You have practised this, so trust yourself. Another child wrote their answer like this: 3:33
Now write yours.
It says 12:08
